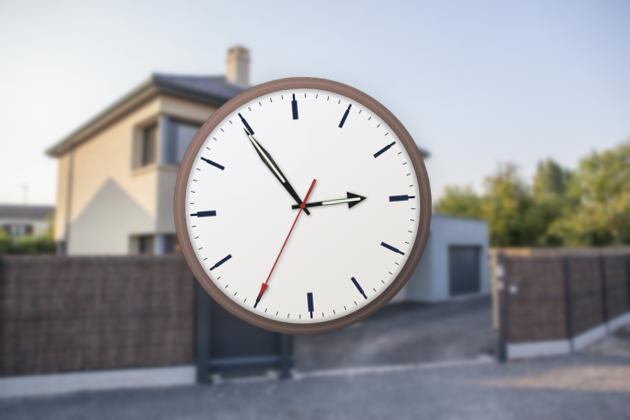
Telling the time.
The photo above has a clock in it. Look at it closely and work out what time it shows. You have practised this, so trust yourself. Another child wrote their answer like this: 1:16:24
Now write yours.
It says 2:54:35
